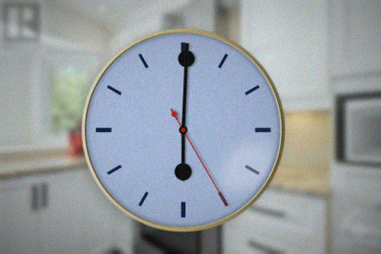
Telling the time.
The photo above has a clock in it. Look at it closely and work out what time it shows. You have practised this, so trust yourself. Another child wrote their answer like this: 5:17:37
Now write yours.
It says 6:00:25
